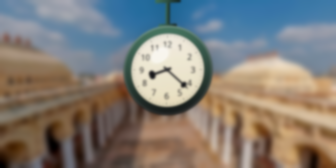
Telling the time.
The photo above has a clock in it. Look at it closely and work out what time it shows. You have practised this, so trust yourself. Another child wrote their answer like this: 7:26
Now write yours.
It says 8:22
